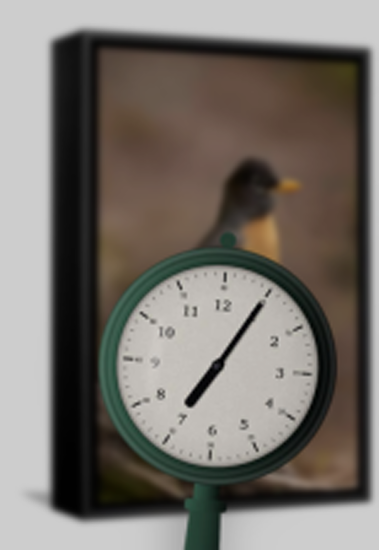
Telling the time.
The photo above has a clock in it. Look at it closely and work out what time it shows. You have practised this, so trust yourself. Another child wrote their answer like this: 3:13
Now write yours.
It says 7:05
